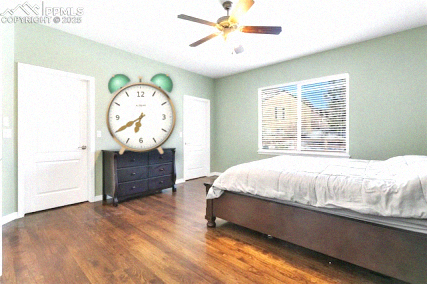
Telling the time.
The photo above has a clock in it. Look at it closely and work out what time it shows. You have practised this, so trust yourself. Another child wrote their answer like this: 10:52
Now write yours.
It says 6:40
